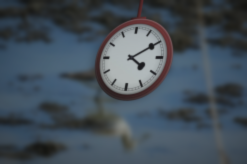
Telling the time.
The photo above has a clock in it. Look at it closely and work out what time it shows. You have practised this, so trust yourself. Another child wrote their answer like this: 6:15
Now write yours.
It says 4:10
